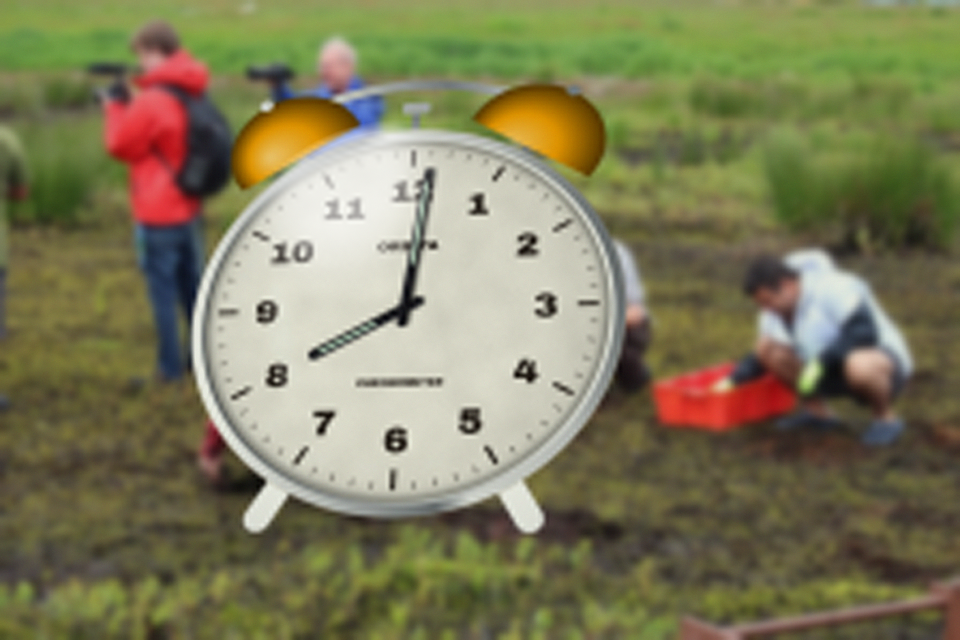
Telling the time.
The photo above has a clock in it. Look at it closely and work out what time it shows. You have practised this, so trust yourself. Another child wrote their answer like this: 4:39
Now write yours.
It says 8:01
